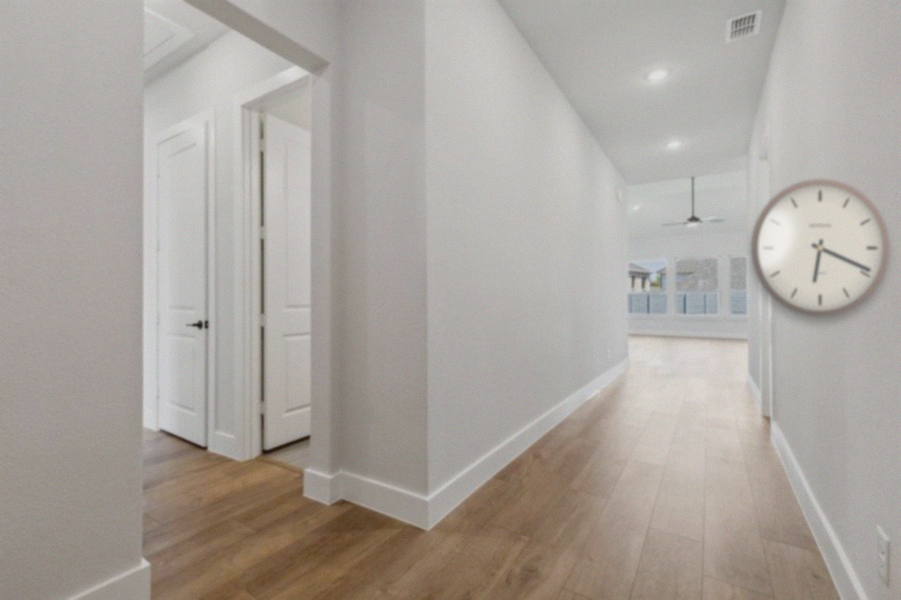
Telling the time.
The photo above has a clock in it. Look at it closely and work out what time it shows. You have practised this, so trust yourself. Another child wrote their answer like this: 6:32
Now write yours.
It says 6:19
